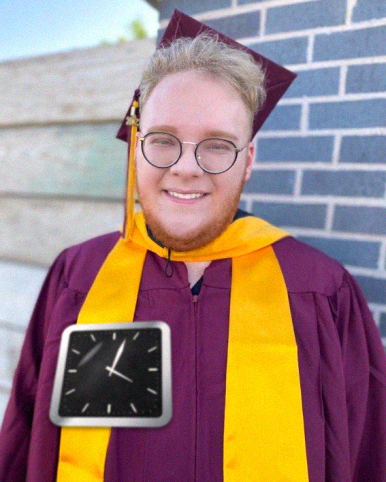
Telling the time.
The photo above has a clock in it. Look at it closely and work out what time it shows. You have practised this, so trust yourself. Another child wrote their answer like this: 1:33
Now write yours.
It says 4:03
